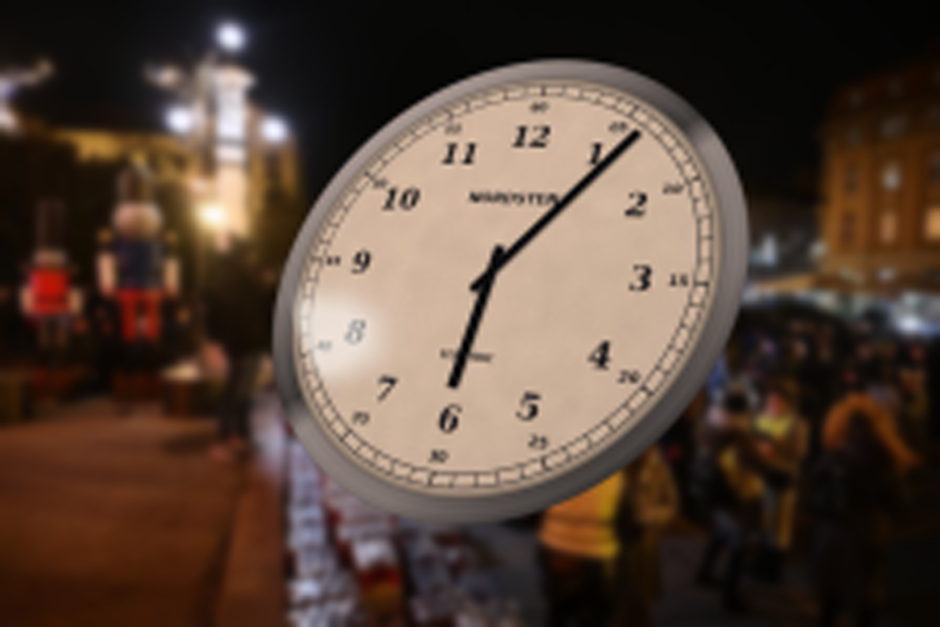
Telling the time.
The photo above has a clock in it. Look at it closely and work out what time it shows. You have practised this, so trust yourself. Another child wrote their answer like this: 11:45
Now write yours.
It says 6:06
